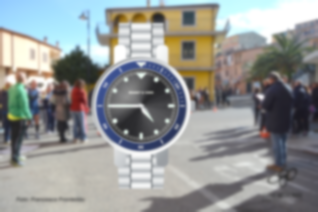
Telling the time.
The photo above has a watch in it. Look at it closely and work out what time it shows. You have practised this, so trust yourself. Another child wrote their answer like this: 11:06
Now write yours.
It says 4:45
